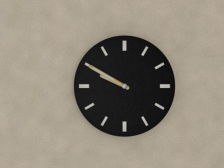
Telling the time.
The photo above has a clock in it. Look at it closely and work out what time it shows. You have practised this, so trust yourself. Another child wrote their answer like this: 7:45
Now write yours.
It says 9:50
